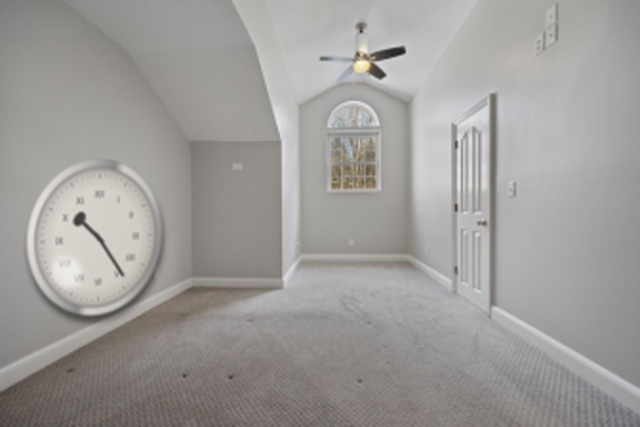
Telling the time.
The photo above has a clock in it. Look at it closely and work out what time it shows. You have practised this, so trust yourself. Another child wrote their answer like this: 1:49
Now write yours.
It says 10:24
